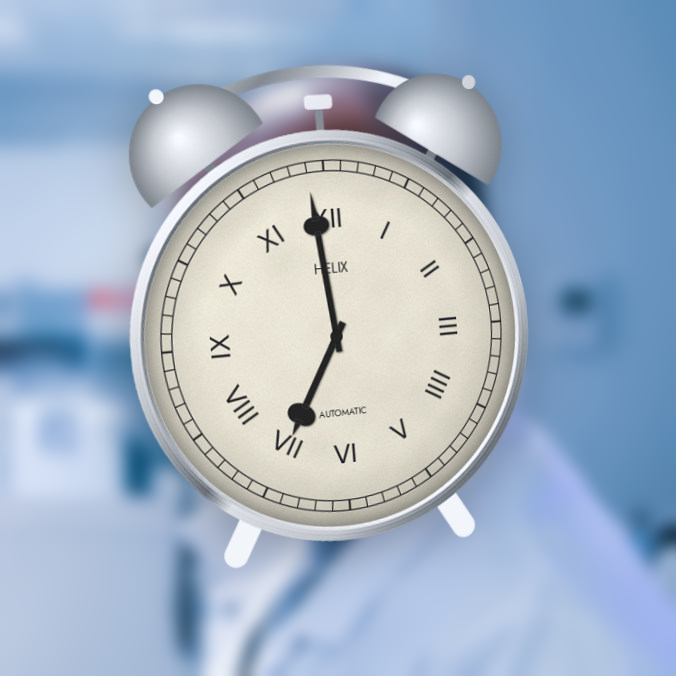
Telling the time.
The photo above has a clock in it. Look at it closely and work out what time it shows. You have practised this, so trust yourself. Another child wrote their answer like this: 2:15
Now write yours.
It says 6:59
